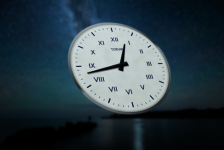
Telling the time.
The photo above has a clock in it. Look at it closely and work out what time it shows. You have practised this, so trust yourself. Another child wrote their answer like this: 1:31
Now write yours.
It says 12:43
